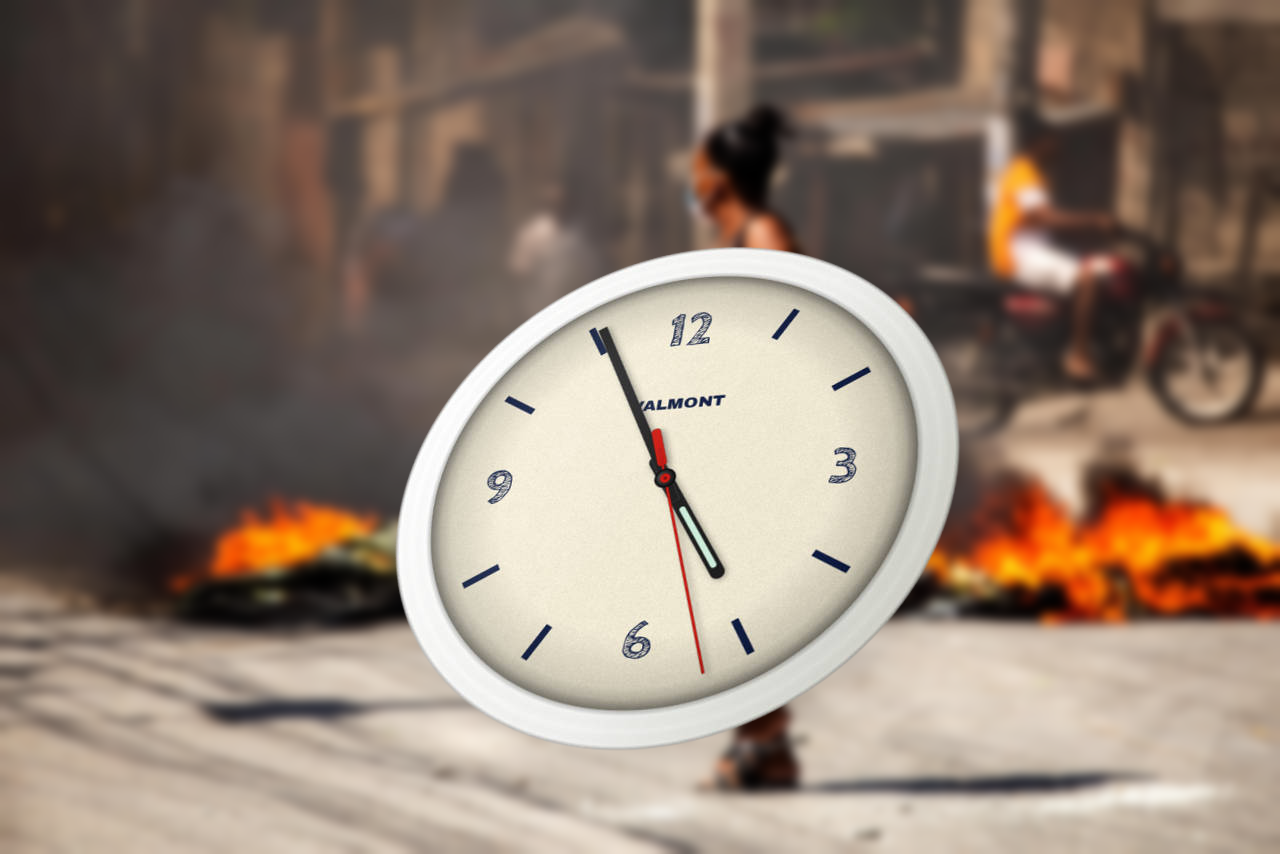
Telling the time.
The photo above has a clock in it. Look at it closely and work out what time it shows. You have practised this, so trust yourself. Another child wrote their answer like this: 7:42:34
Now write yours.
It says 4:55:27
